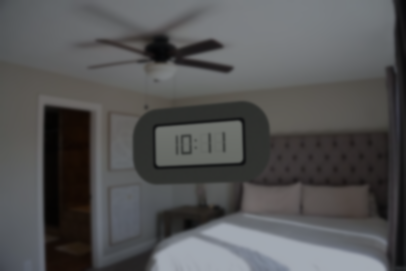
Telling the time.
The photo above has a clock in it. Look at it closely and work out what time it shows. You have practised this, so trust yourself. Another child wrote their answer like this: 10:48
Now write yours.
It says 10:11
